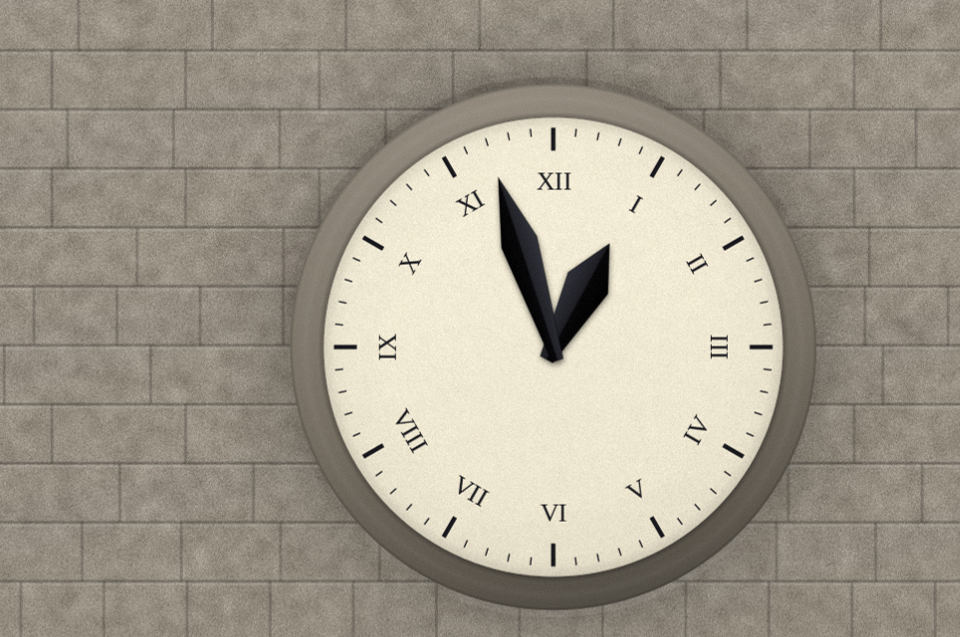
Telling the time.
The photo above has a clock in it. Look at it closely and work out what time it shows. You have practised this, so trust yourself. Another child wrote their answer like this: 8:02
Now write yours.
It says 12:57
